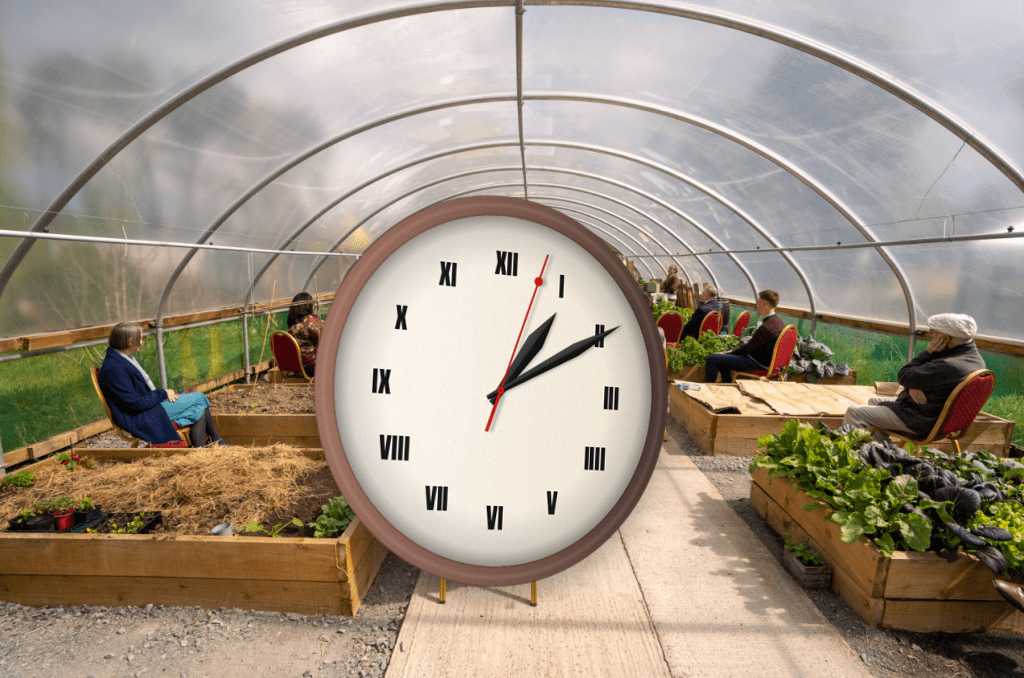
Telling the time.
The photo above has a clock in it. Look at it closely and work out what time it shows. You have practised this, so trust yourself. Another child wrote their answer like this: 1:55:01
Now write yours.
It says 1:10:03
